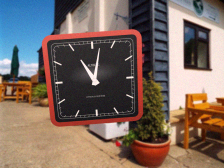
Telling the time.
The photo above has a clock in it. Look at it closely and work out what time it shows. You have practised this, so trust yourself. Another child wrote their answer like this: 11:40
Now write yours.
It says 11:02
